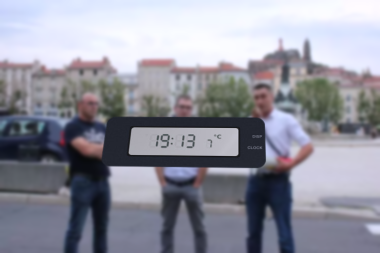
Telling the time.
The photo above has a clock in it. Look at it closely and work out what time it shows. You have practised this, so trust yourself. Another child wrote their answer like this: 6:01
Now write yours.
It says 19:13
